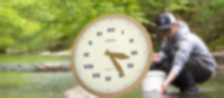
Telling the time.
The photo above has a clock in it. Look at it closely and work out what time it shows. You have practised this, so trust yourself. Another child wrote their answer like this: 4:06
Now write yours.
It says 3:24
